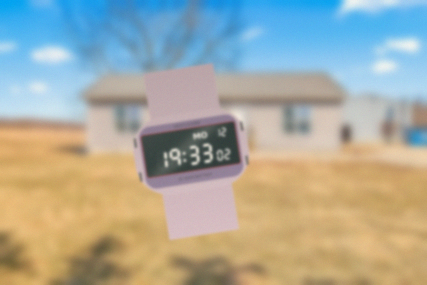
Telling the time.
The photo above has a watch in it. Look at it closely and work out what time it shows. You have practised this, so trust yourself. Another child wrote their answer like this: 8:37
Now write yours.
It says 19:33
